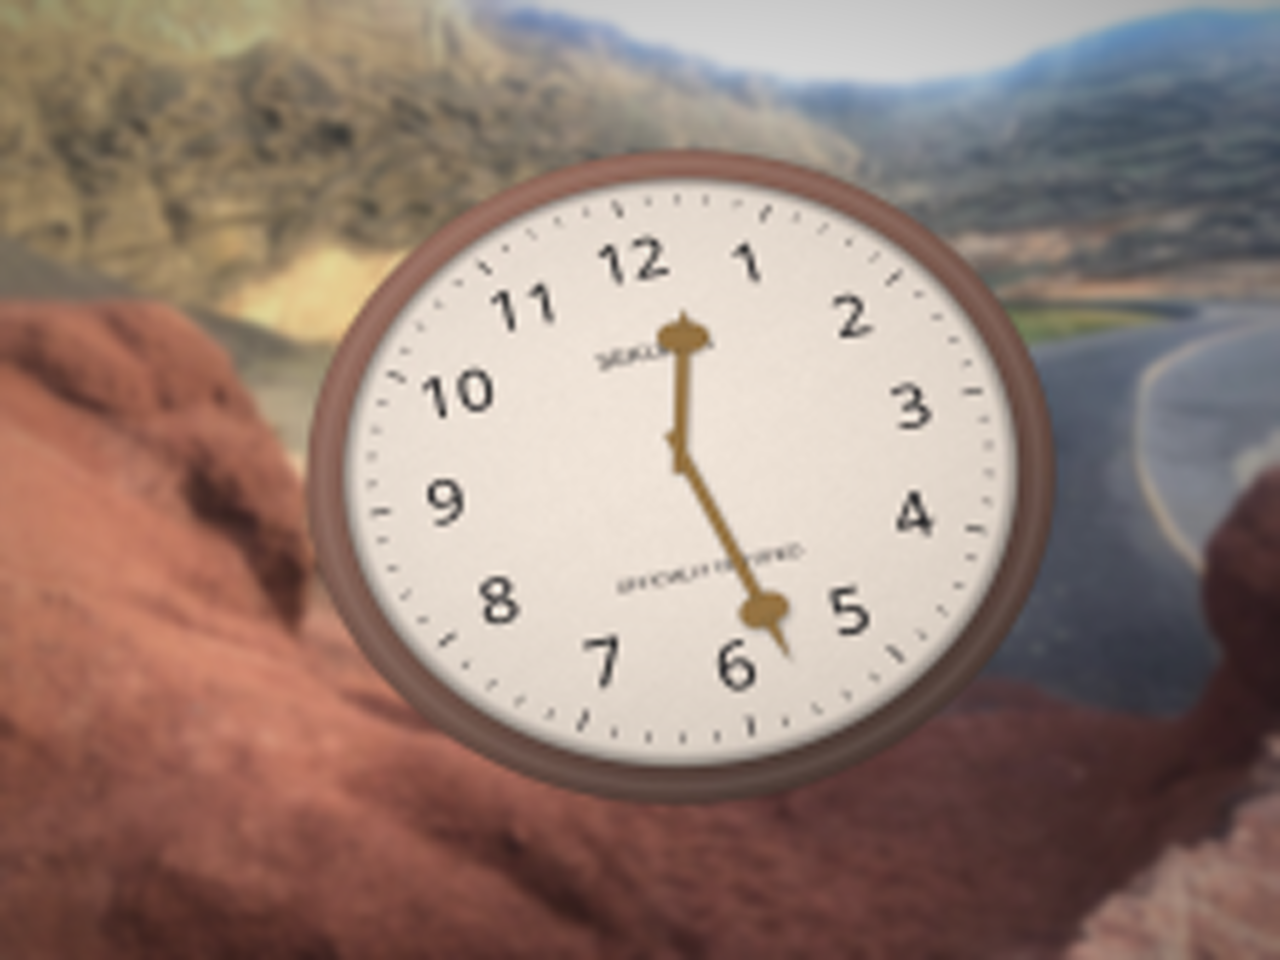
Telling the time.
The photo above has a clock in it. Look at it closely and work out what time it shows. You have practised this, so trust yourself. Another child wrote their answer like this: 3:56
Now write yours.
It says 12:28
